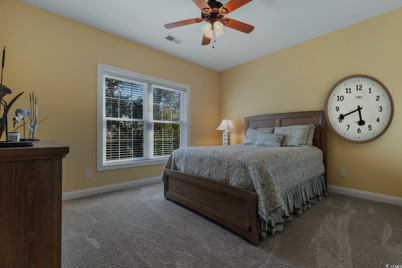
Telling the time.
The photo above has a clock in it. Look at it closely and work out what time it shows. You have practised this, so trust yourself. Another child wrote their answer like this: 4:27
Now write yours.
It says 5:41
